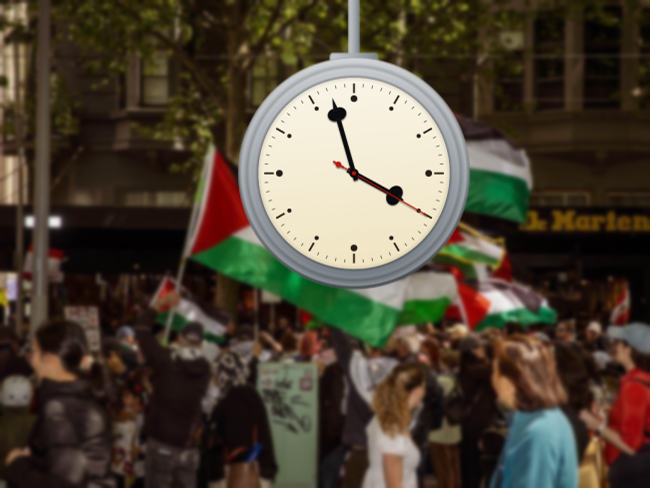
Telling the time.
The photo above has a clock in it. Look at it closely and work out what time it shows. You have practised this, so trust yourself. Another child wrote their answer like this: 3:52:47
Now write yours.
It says 3:57:20
